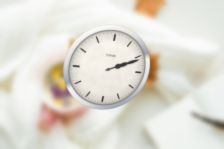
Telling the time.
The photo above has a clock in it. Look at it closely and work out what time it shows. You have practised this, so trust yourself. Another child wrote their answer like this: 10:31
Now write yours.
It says 2:11
